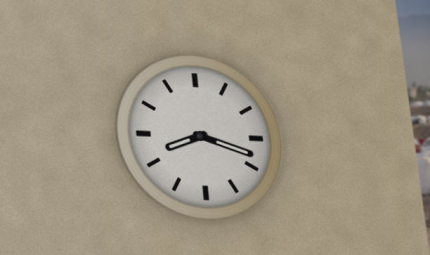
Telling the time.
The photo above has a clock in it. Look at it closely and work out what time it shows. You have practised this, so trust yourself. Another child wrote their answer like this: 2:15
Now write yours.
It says 8:18
